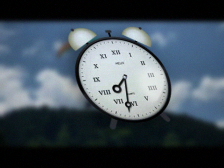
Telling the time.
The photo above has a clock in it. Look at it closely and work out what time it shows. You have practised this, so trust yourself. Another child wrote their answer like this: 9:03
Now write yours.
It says 7:32
